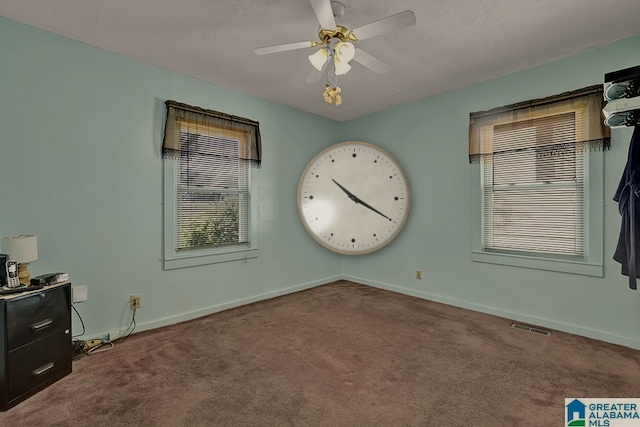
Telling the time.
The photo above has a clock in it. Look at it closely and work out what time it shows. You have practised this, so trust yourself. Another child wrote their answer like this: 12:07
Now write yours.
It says 10:20
